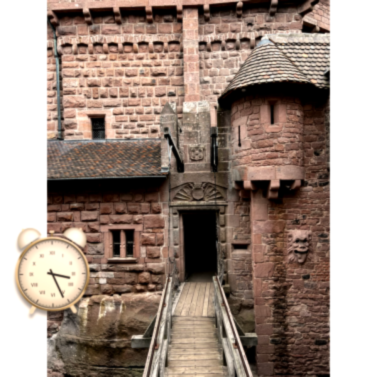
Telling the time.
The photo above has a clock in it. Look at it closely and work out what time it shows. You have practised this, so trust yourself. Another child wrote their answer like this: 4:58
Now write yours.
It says 3:26
